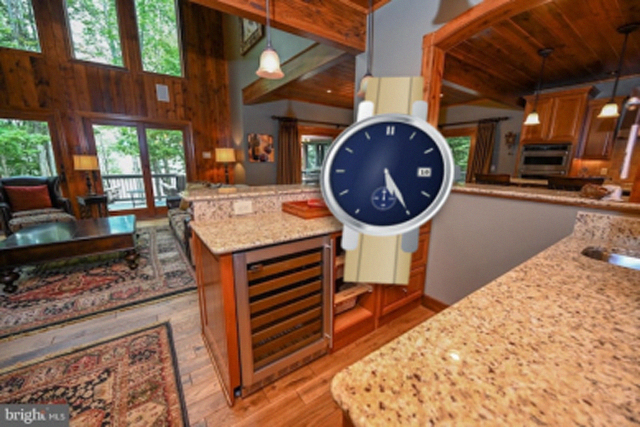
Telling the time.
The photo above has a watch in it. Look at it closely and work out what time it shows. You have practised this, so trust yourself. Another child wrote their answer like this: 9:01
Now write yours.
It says 5:25
